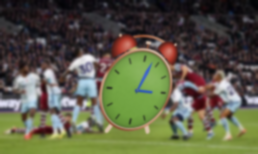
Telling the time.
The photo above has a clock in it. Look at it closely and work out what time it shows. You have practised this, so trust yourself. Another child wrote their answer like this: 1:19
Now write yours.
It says 3:03
